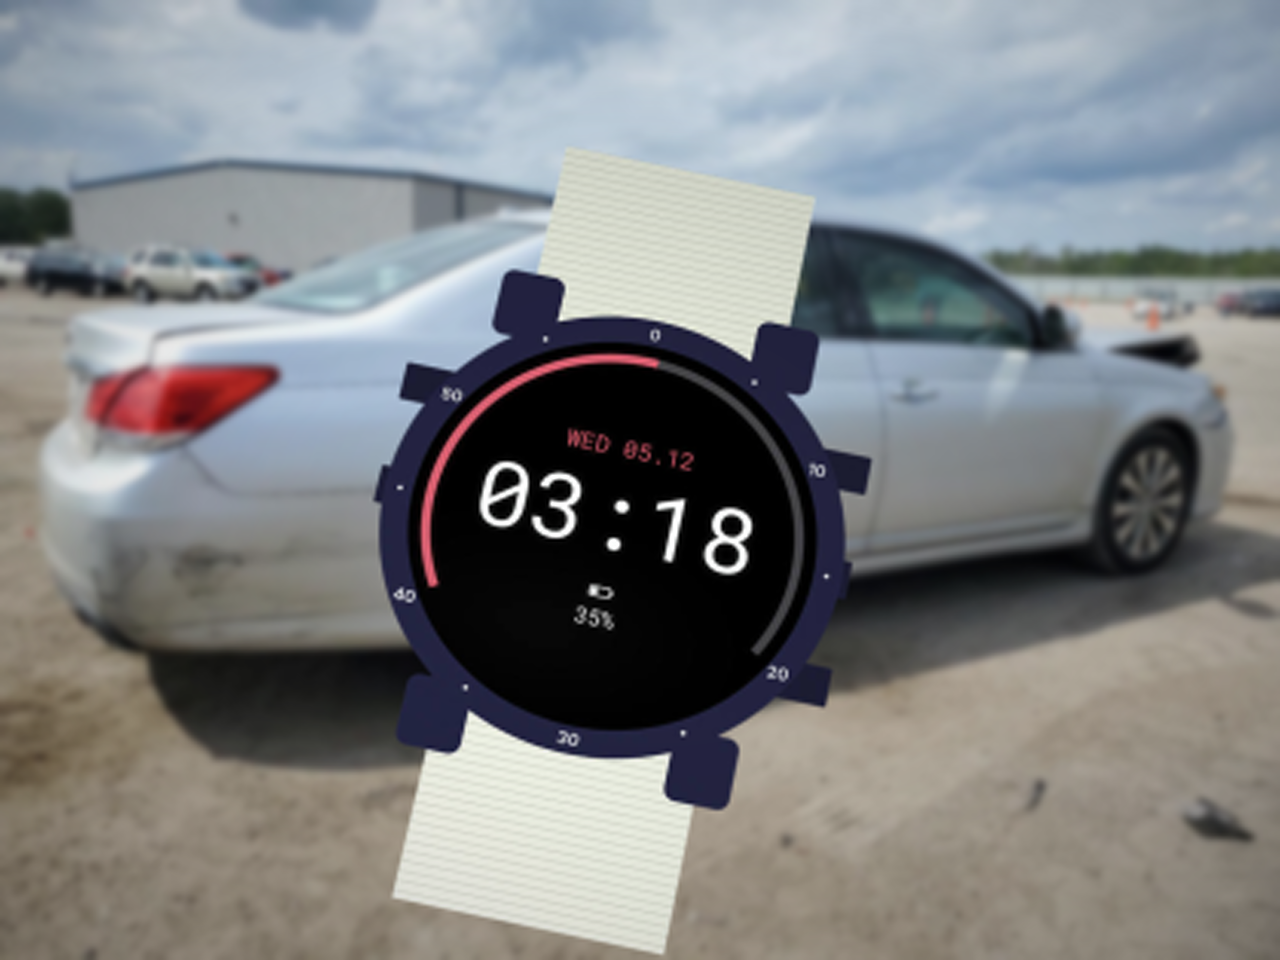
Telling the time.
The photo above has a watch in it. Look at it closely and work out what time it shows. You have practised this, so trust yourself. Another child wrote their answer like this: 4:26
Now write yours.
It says 3:18
